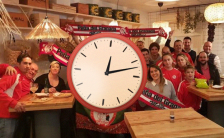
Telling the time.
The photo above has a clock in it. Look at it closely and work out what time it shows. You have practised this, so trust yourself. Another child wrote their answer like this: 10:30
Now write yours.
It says 12:12
